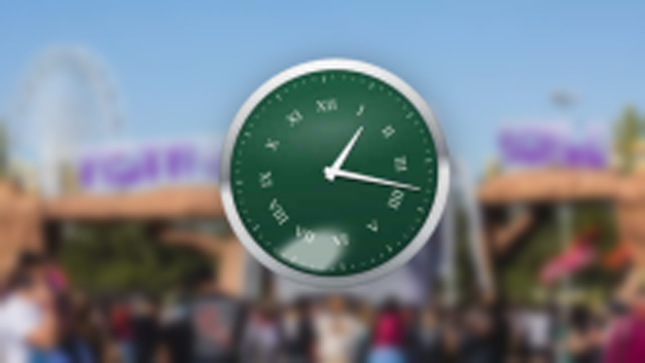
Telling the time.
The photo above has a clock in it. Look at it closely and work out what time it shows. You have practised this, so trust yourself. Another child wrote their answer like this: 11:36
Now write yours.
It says 1:18
